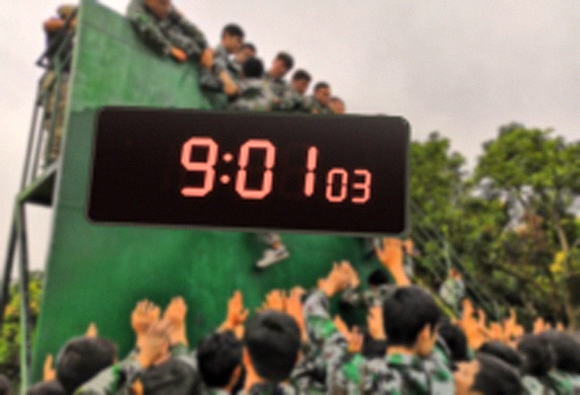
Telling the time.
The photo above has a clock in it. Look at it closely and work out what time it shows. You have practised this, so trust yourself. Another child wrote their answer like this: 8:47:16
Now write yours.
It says 9:01:03
